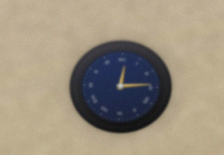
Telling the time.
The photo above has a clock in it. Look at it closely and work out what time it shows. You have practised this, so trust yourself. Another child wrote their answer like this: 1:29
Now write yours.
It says 12:14
